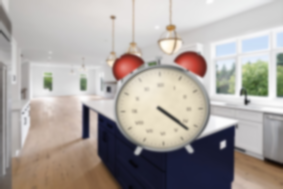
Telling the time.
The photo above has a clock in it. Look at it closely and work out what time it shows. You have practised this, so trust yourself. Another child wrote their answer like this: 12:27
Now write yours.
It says 4:22
